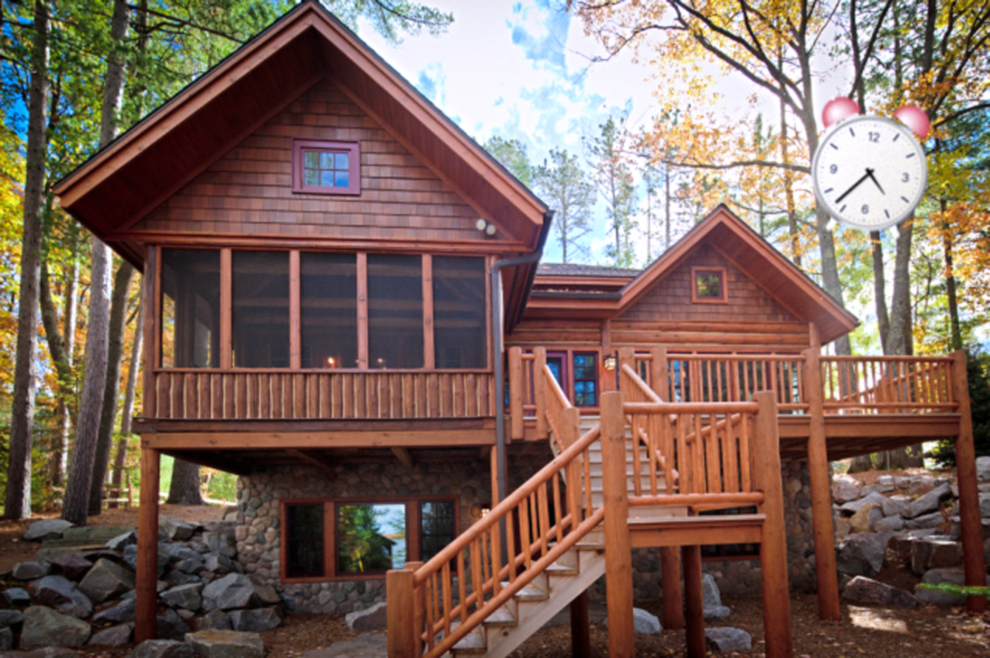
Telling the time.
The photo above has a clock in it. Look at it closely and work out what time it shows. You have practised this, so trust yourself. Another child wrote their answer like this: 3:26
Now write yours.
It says 4:37
